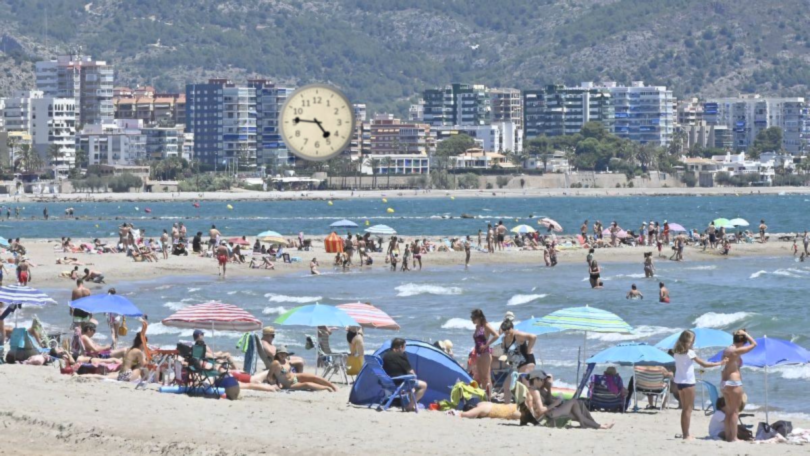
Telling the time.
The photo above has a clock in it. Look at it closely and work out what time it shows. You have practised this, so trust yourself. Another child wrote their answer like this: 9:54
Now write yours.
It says 4:46
